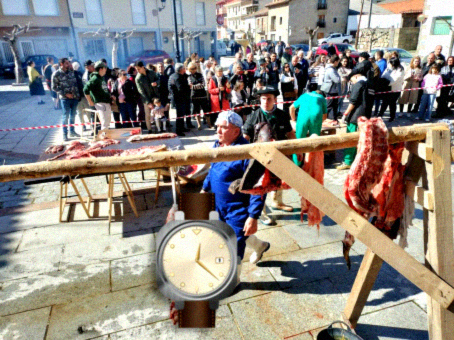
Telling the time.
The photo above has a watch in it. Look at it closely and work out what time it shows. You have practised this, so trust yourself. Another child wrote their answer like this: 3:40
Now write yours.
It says 12:22
